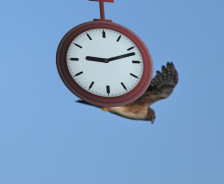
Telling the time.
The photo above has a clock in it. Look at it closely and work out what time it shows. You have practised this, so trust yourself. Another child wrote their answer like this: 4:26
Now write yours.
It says 9:12
